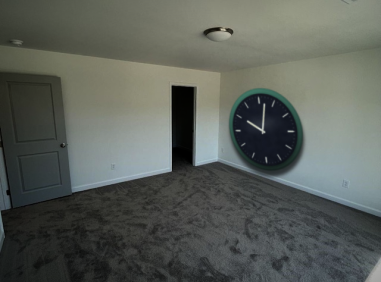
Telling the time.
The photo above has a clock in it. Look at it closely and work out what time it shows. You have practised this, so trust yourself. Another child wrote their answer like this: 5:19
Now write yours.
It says 10:02
